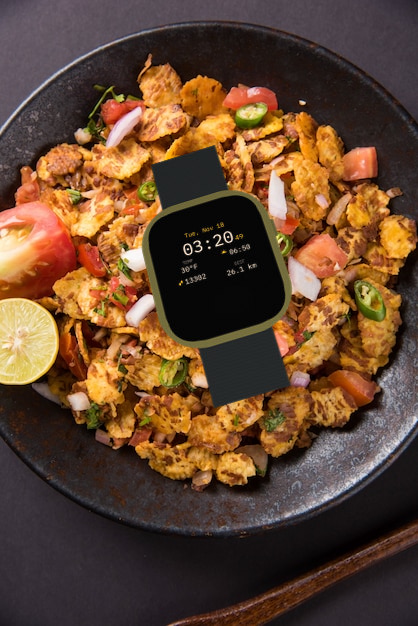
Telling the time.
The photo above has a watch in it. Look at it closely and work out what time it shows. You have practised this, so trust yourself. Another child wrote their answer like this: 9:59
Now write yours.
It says 3:20
